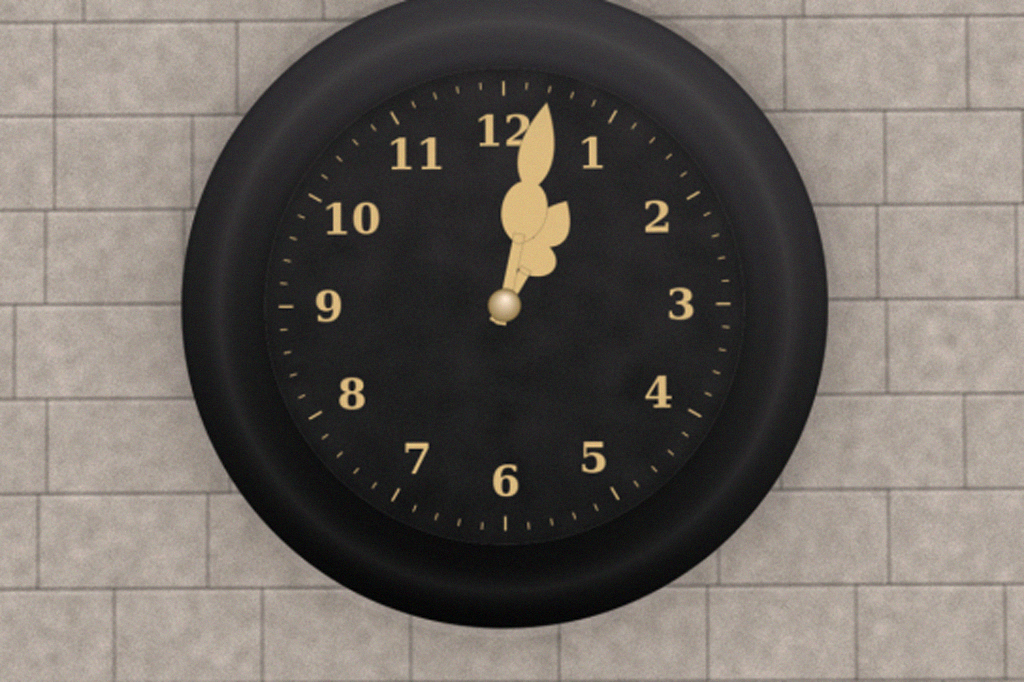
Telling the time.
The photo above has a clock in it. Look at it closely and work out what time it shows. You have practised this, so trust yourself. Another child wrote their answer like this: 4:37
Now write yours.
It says 1:02
